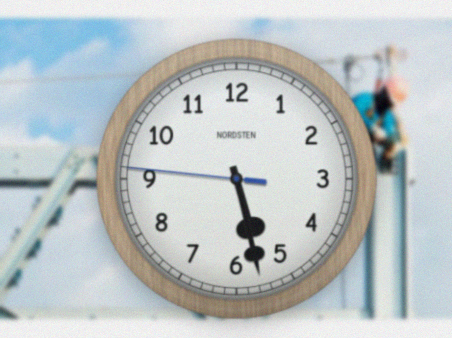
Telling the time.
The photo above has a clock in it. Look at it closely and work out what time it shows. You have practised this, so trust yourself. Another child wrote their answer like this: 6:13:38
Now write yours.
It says 5:27:46
